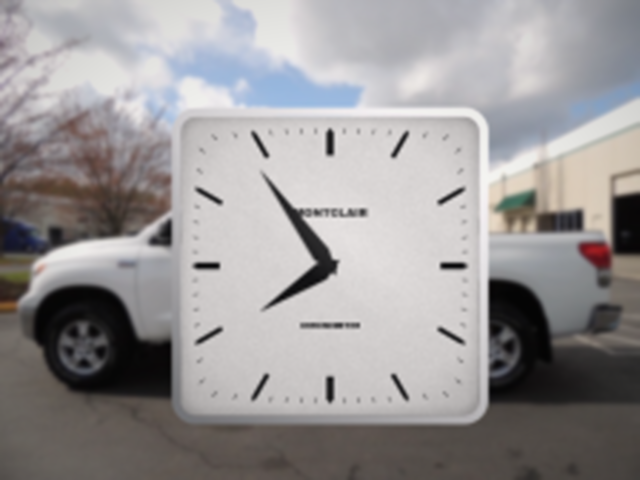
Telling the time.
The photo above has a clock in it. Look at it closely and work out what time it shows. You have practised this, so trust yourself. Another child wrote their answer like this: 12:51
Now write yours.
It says 7:54
